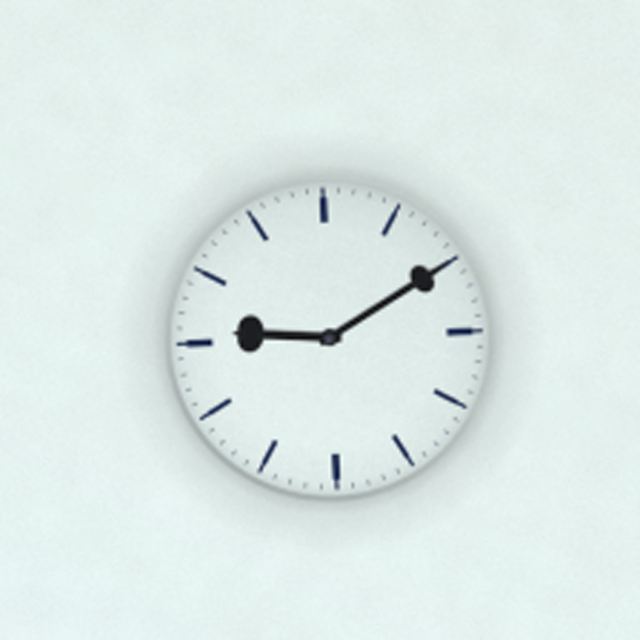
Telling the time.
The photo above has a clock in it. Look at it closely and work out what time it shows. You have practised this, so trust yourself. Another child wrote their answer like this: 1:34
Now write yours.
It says 9:10
